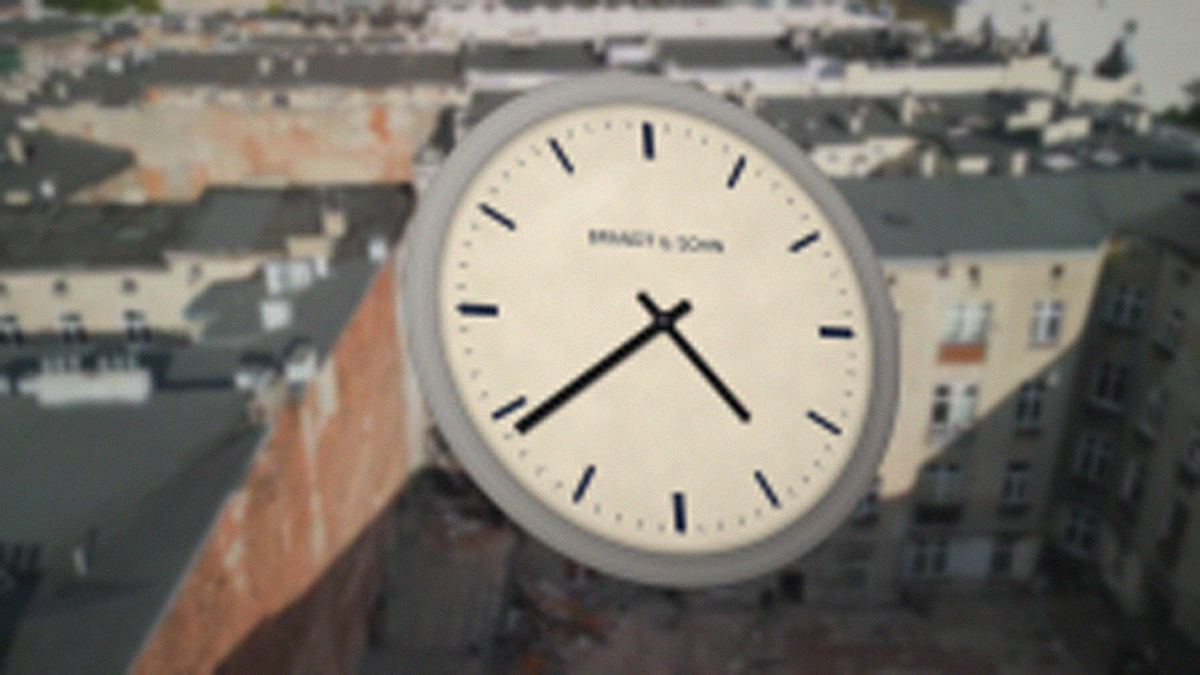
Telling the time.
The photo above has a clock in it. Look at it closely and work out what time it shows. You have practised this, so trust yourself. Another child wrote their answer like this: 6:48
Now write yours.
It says 4:39
